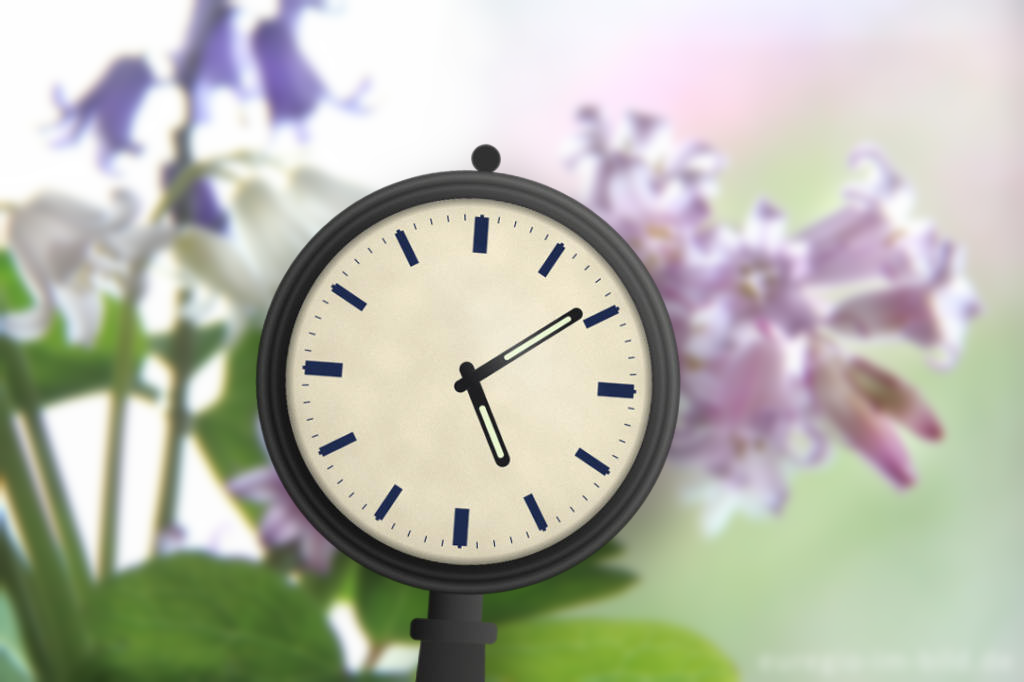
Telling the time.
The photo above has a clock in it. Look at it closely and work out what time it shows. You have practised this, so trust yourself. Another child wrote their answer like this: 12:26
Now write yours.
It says 5:09
